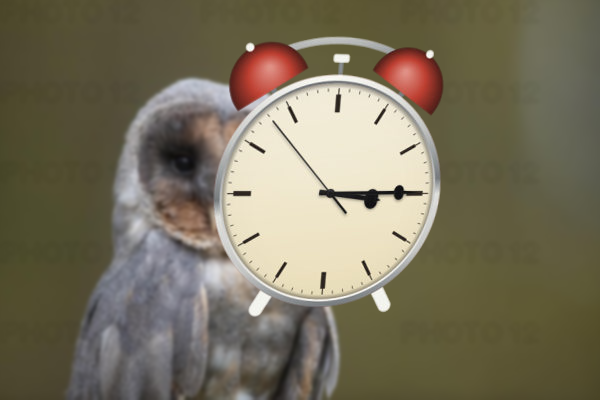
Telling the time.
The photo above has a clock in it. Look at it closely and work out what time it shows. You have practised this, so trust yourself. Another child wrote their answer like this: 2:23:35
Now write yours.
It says 3:14:53
